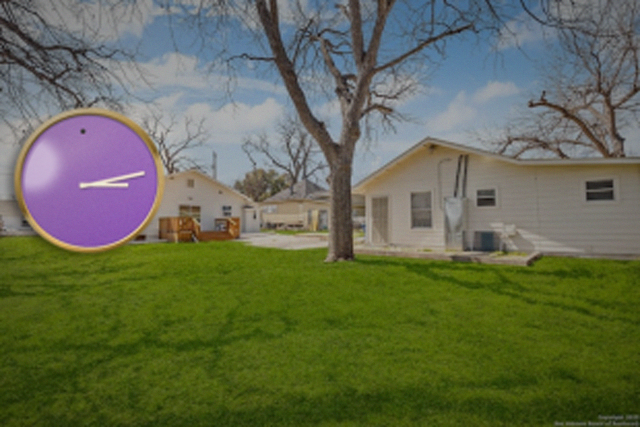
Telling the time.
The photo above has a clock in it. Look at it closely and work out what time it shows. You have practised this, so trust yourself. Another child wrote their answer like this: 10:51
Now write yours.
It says 3:14
